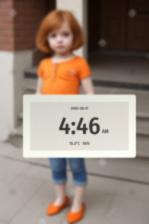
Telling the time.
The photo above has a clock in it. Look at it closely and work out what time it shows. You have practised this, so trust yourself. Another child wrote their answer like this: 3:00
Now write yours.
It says 4:46
